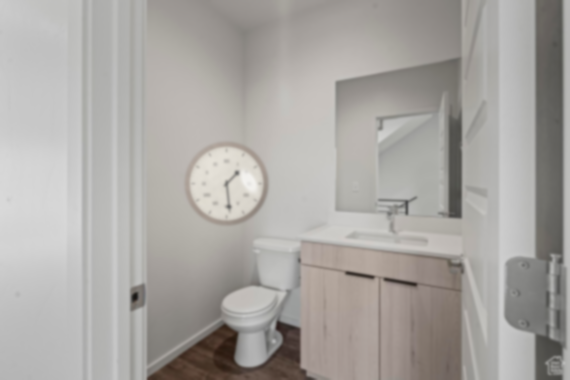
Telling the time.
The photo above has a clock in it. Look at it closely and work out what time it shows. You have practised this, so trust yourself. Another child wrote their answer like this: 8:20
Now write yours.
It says 1:29
